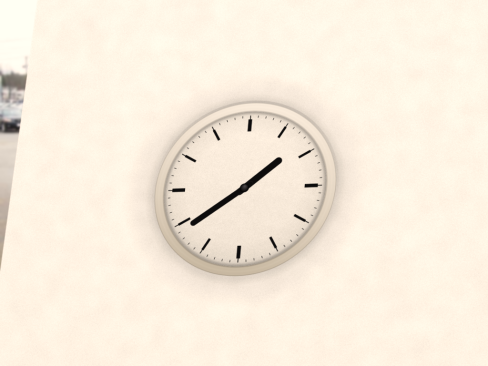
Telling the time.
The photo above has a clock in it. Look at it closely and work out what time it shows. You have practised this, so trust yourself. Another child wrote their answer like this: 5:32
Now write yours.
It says 1:39
